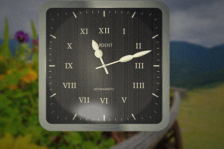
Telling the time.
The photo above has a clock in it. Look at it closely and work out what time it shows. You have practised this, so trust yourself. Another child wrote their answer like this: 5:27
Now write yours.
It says 11:12
